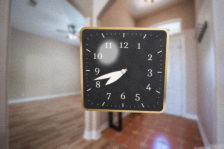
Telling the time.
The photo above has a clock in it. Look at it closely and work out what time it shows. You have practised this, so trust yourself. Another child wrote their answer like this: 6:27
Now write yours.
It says 7:42
